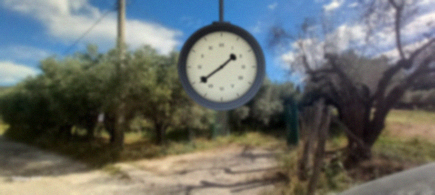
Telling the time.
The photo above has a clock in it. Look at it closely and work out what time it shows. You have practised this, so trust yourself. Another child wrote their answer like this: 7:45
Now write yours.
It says 1:39
